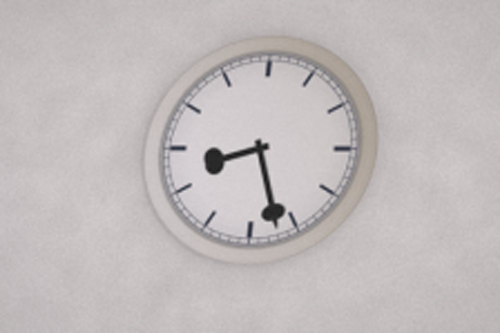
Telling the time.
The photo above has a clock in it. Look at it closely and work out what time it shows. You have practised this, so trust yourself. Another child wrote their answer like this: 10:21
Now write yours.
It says 8:27
